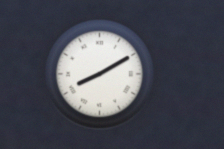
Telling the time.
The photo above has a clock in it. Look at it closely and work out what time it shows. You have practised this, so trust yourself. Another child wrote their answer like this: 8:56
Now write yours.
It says 8:10
